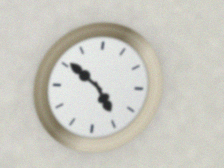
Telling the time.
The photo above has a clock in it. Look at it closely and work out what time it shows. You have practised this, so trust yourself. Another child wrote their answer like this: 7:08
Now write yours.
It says 4:51
